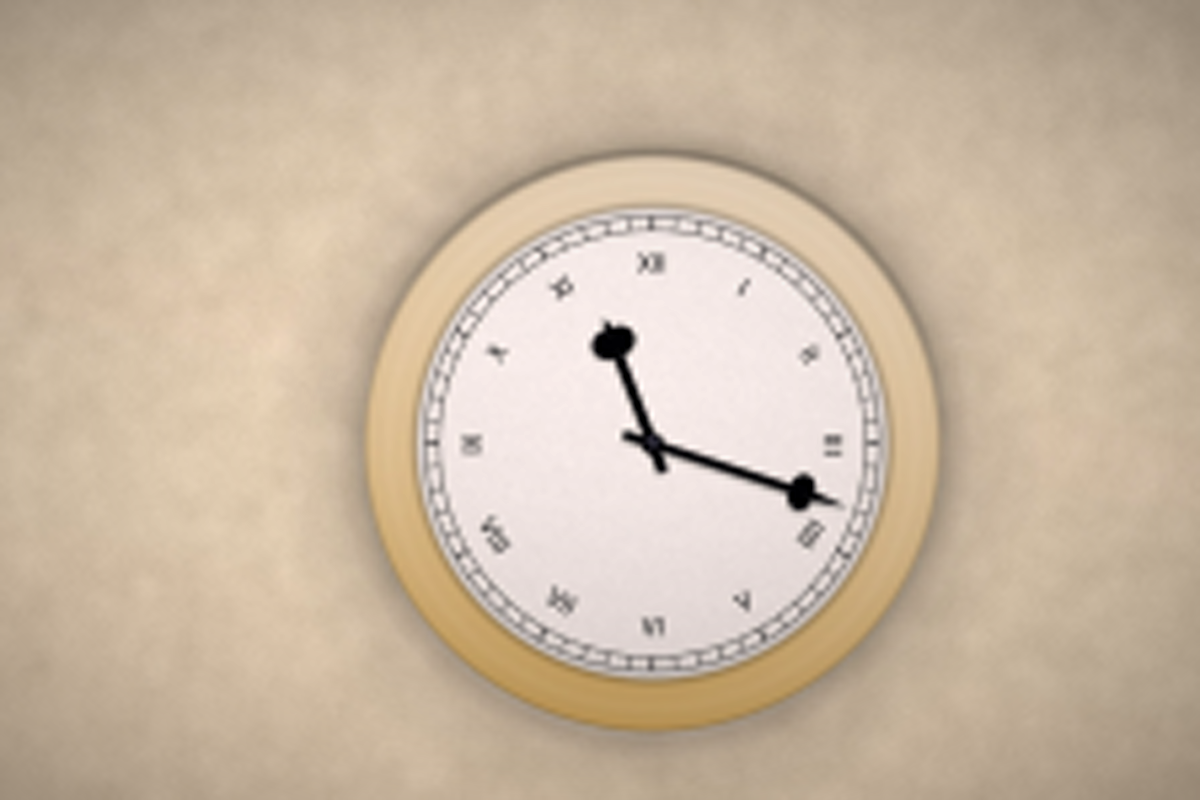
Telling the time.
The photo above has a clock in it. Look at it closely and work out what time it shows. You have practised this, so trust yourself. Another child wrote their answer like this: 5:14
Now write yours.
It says 11:18
